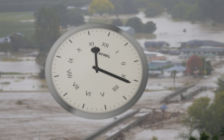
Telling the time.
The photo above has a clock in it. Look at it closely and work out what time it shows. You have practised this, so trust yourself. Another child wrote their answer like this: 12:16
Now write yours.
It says 11:16
